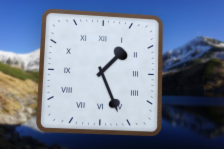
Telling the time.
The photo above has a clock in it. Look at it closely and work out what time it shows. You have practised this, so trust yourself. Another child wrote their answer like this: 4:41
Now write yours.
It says 1:26
